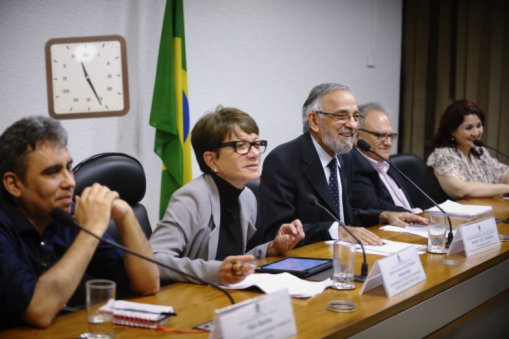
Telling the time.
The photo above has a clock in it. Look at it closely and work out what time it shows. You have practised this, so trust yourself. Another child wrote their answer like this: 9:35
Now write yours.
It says 11:26
